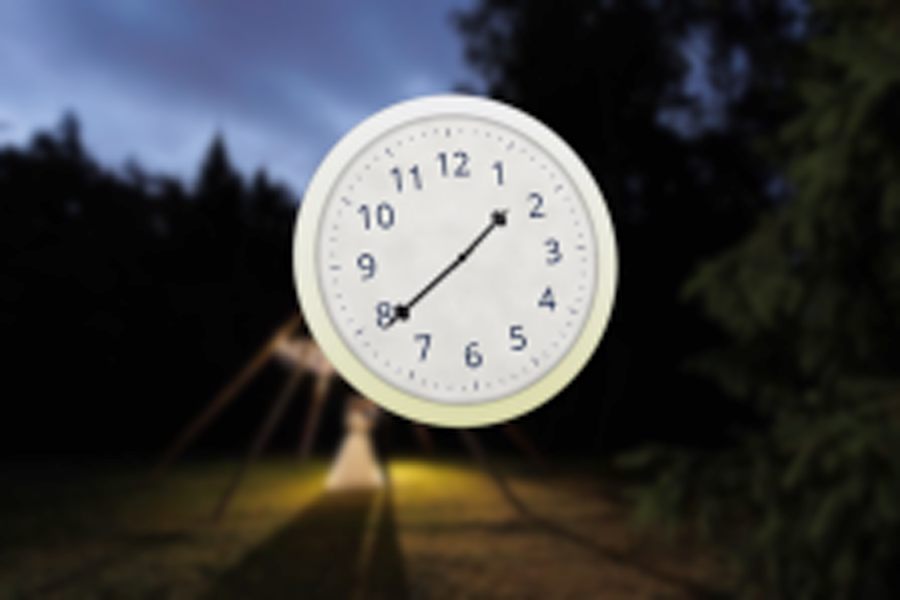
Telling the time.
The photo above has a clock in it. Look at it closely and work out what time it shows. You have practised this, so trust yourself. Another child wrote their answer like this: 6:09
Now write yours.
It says 1:39
